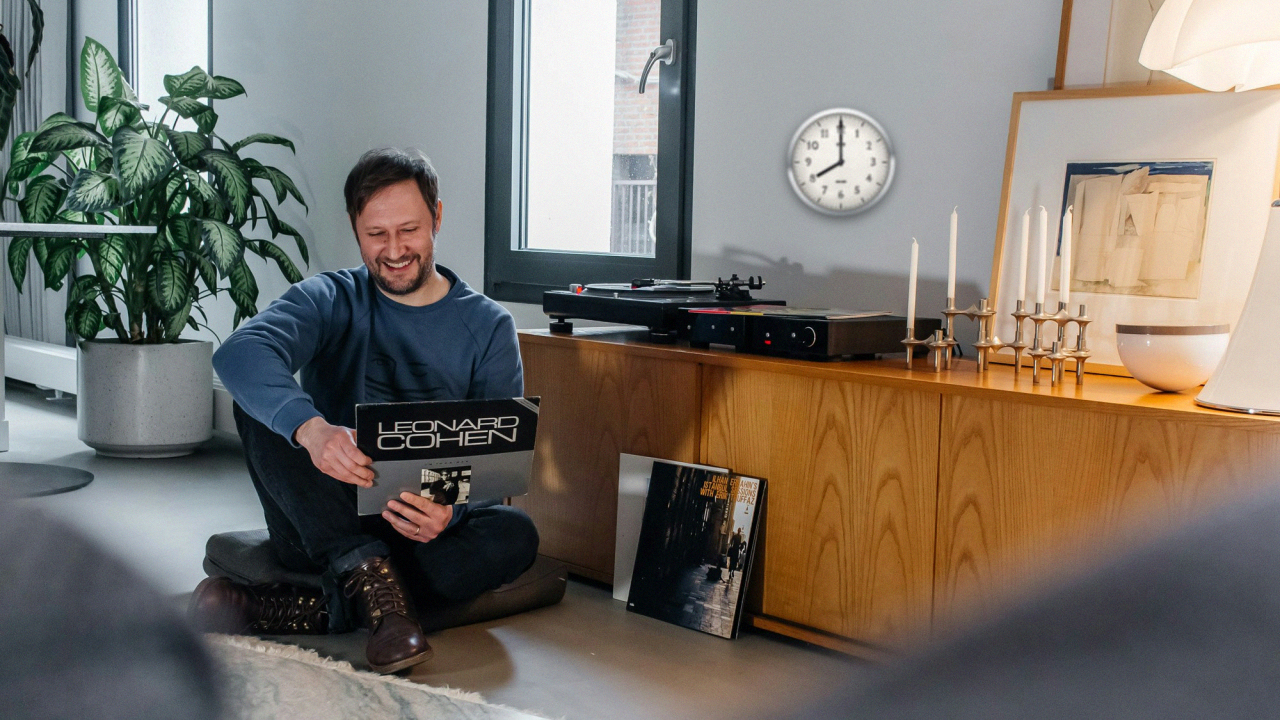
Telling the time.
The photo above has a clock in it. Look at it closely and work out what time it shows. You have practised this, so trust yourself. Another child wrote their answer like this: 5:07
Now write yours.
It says 8:00
